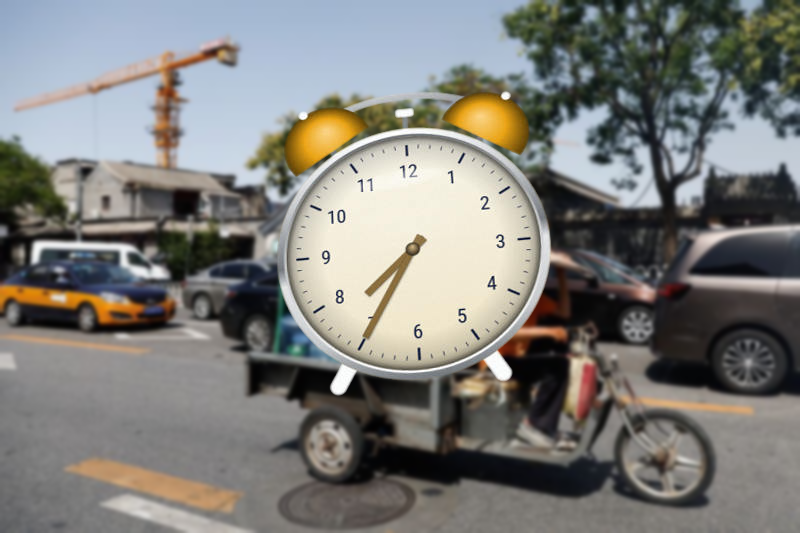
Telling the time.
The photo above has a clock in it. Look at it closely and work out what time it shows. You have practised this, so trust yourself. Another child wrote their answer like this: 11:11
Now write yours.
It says 7:35
